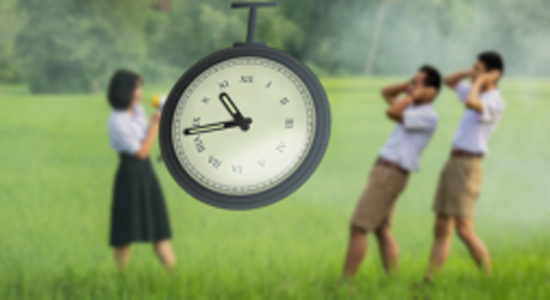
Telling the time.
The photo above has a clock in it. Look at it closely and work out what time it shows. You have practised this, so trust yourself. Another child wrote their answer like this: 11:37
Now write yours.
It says 10:43
